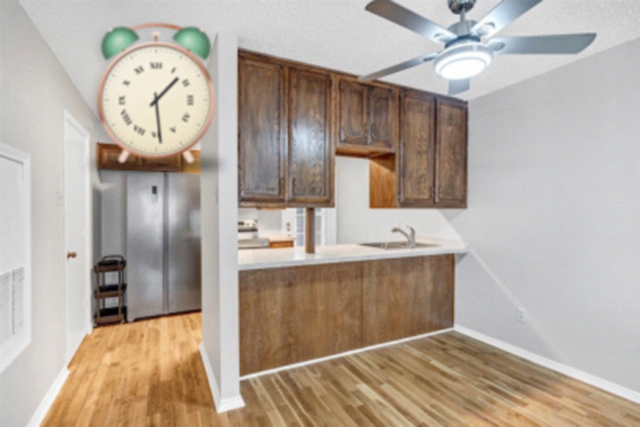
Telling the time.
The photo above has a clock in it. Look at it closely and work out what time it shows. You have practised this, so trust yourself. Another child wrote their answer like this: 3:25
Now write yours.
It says 1:29
